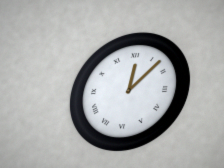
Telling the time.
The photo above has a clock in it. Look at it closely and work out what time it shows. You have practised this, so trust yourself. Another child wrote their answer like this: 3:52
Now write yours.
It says 12:07
